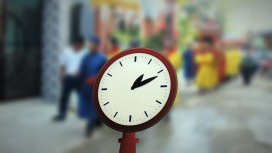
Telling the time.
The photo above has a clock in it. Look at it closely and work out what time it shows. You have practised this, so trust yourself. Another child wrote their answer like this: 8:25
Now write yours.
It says 1:11
